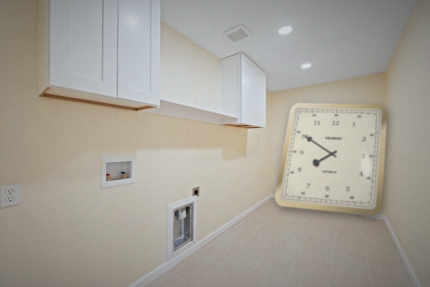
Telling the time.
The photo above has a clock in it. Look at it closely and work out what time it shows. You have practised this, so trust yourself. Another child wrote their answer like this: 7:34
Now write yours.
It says 7:50
